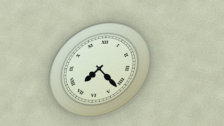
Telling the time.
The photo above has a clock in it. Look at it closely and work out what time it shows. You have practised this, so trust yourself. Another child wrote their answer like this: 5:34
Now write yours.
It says 7:22
